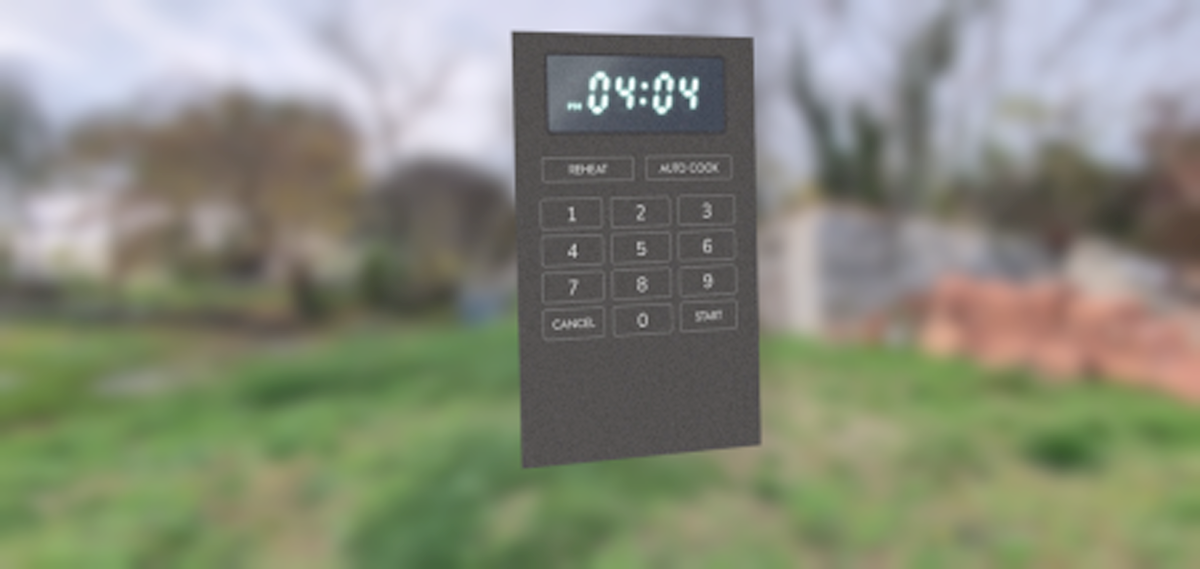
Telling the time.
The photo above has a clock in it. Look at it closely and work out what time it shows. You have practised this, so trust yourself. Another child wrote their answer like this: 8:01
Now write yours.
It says 4:04
